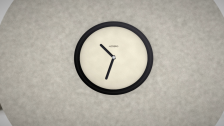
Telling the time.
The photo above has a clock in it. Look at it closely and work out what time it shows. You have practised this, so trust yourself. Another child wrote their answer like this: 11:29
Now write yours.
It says 10:33
